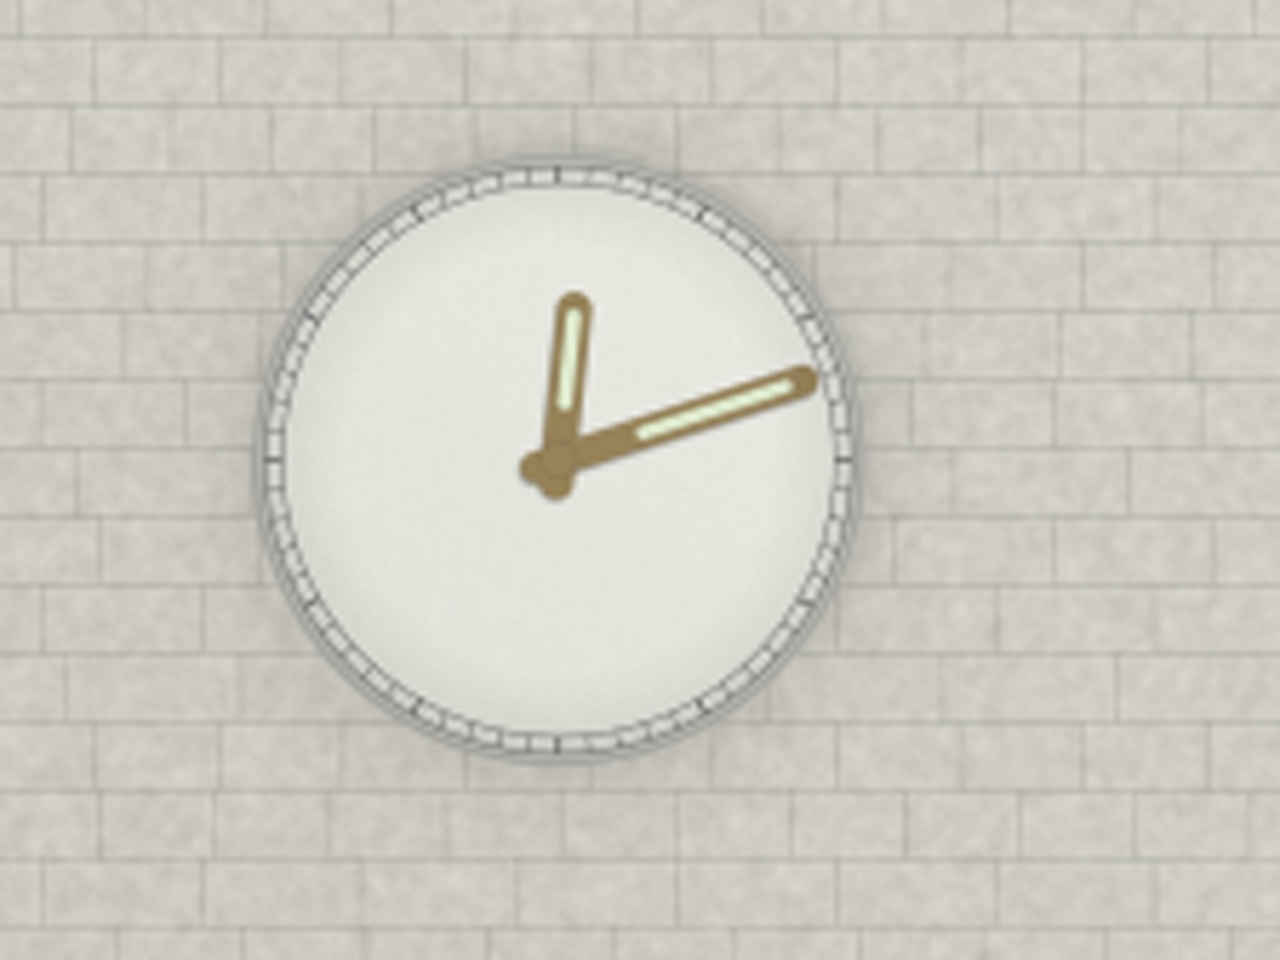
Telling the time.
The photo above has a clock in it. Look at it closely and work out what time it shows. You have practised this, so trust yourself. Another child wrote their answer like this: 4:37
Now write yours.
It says 12:12
